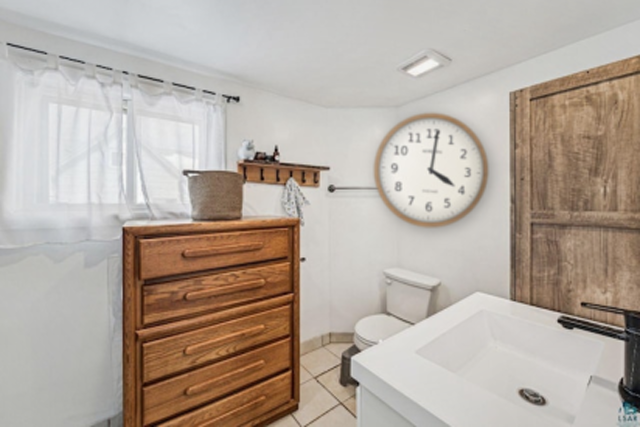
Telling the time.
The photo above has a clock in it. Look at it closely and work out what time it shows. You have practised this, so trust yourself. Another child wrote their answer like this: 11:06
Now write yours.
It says 4:01
